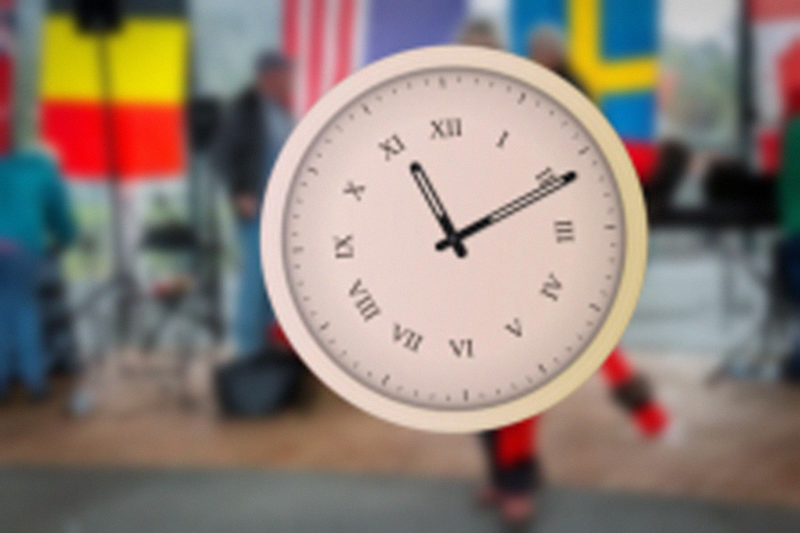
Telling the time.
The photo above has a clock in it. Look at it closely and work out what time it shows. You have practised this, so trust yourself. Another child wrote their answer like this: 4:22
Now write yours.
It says 11:11
